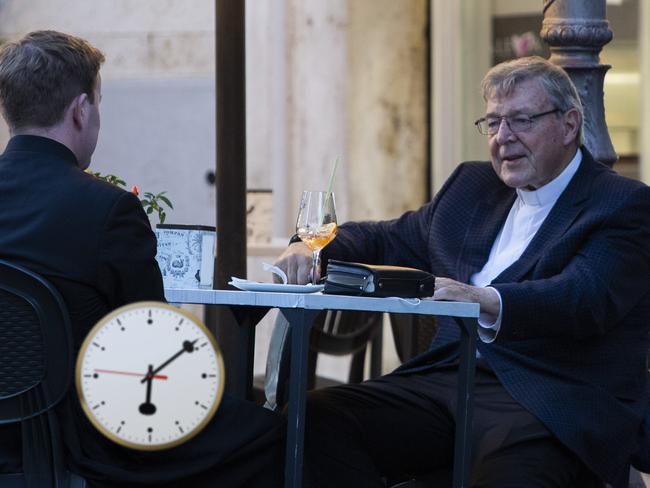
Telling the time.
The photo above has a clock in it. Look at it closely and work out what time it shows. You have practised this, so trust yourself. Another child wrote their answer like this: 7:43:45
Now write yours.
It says 6:08:46
